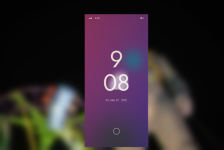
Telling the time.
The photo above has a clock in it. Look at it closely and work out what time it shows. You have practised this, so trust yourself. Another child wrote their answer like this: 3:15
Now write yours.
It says 9:08
